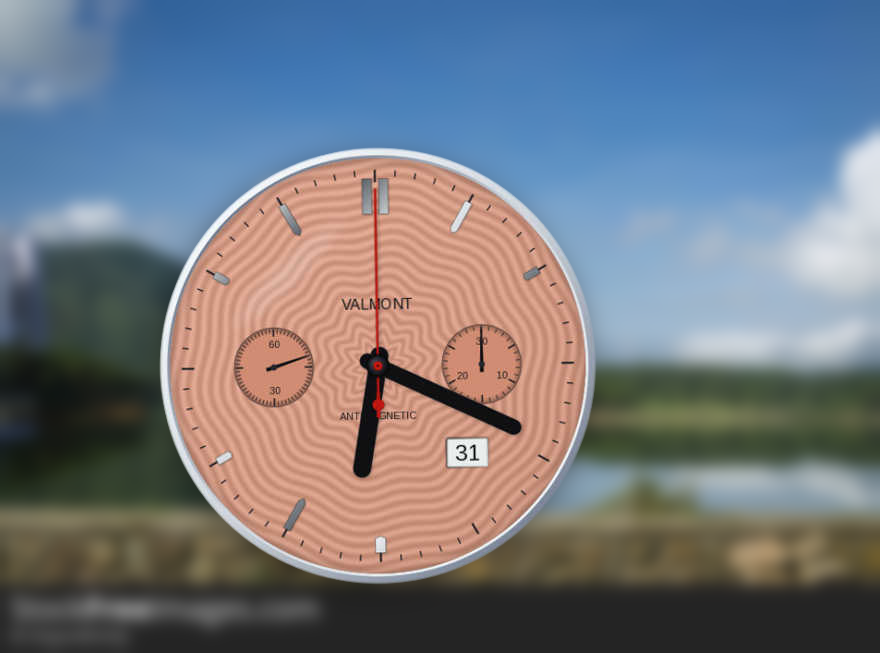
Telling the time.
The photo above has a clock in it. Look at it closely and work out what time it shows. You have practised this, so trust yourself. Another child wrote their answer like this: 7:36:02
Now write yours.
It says 6:19:12
